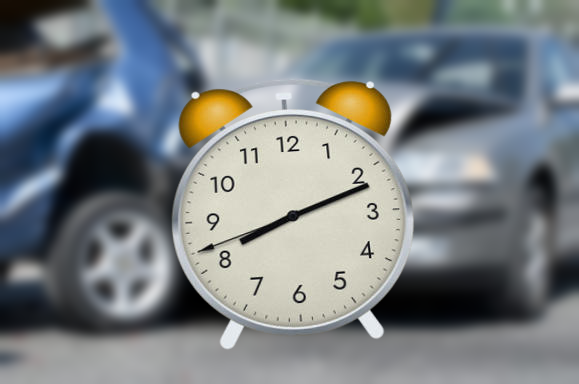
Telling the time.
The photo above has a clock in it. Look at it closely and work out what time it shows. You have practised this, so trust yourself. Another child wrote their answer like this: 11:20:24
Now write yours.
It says 8:11:42
